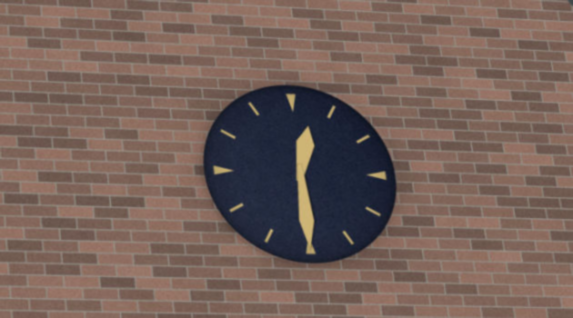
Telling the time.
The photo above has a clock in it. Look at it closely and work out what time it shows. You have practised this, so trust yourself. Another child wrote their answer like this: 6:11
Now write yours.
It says 12:30
